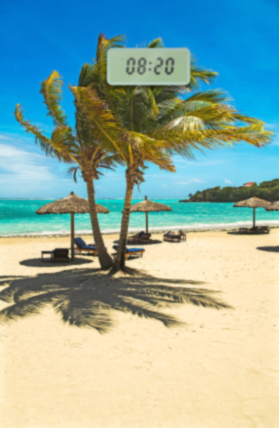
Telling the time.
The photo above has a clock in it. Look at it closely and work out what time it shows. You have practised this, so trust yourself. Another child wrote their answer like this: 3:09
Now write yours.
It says 8:20
